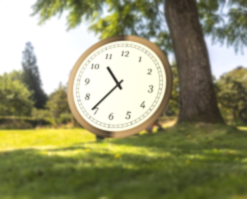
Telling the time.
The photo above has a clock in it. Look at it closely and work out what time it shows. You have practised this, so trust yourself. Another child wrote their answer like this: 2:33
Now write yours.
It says 10:36
